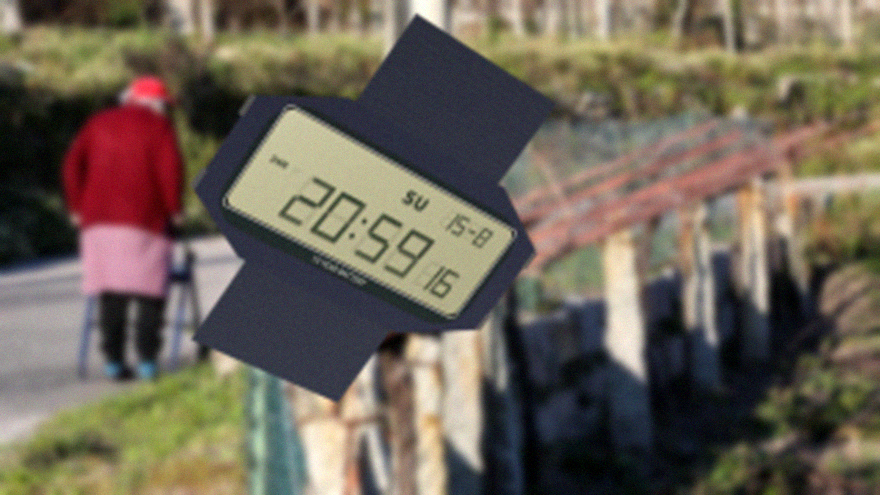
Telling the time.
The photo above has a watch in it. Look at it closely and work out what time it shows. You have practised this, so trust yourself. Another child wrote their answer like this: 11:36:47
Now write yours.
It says 20:59:16
